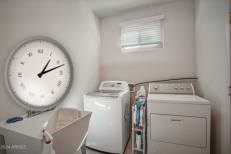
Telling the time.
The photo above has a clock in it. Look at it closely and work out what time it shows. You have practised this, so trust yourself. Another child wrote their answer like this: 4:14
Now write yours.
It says 1:12
